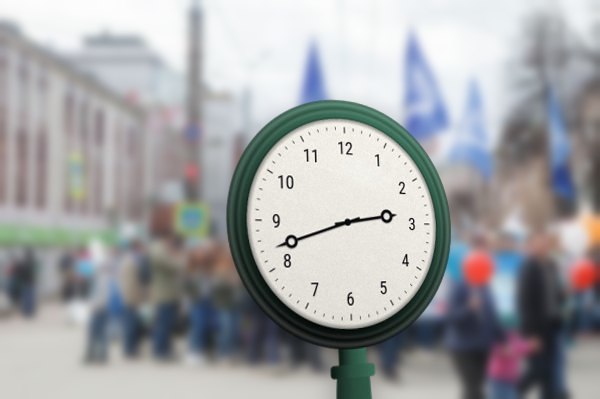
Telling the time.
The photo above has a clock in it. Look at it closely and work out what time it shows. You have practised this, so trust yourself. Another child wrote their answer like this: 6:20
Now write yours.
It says 2:42
